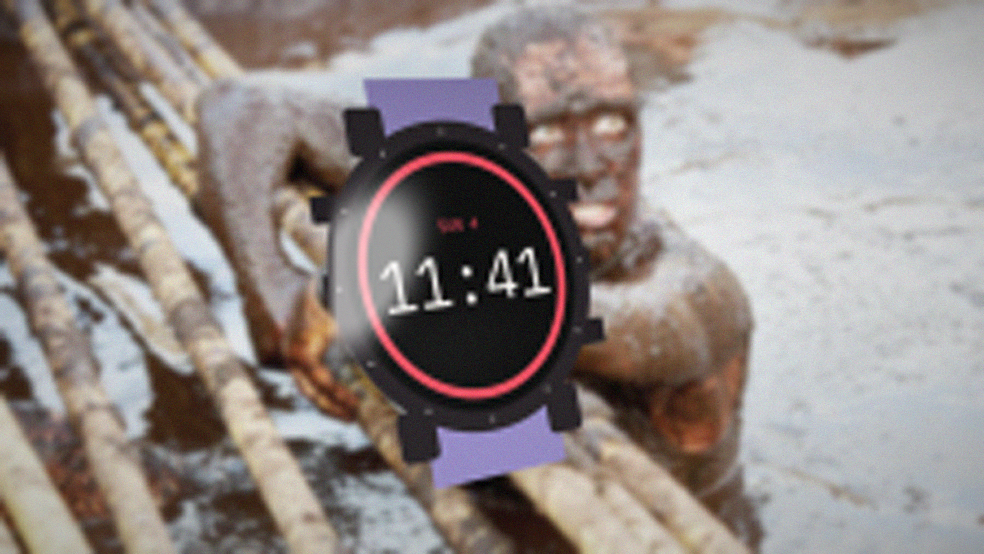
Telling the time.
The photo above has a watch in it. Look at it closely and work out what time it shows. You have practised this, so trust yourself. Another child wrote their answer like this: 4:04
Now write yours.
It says 11:41
